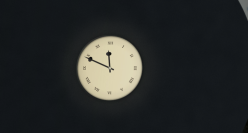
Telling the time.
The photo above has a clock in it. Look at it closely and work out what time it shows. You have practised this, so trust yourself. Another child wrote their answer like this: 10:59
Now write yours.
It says 11:49
